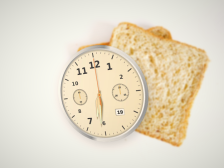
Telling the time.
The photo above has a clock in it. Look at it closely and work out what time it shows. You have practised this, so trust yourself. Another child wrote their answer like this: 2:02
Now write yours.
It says 6:31
